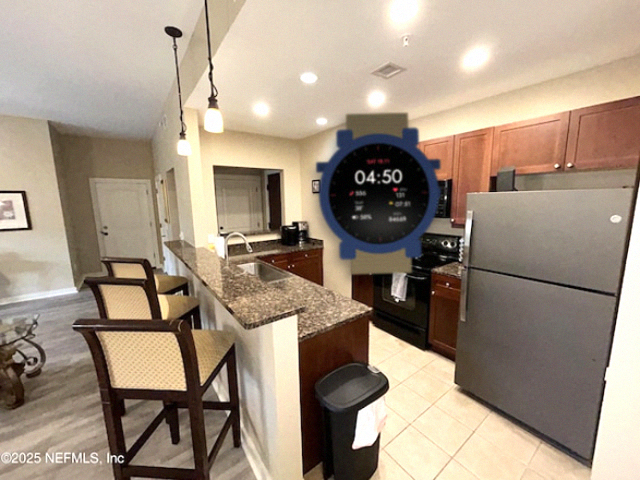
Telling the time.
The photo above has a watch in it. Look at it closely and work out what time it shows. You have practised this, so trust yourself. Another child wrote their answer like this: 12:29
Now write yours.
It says 4:50
